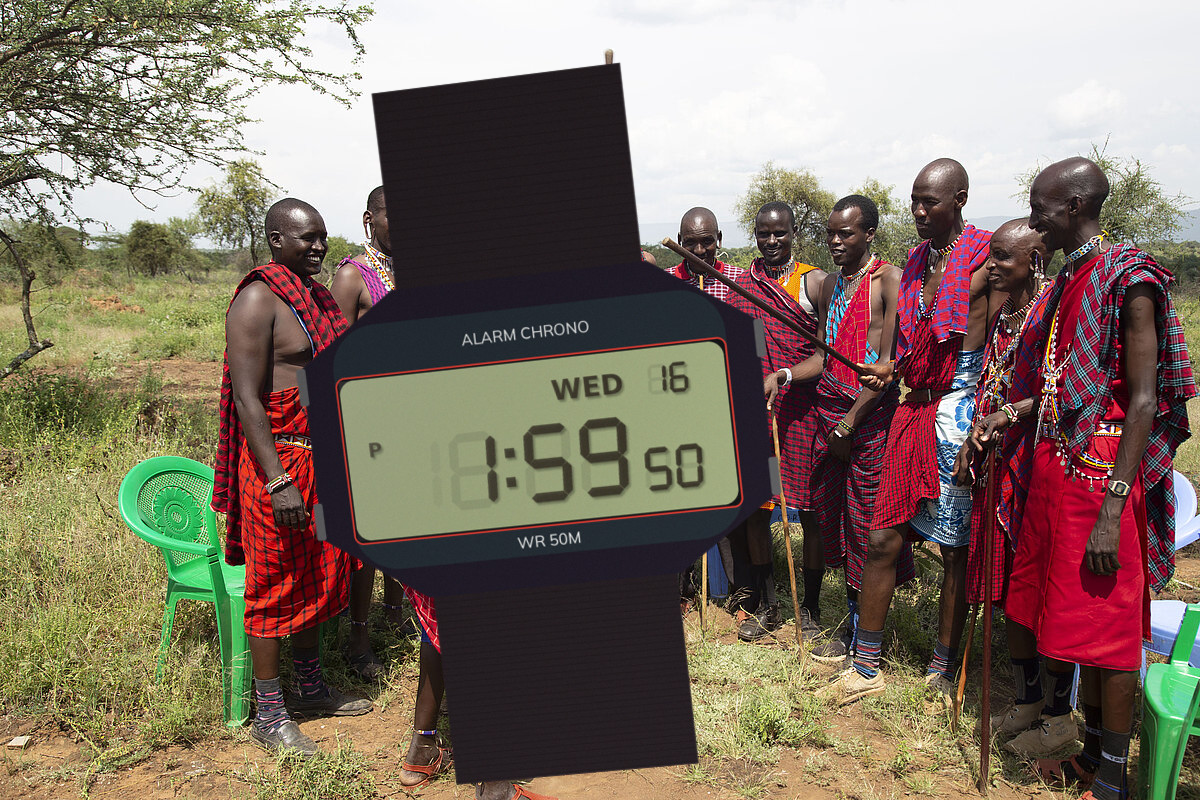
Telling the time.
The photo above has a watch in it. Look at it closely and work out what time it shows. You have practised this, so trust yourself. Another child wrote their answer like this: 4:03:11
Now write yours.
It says 1:59:50
